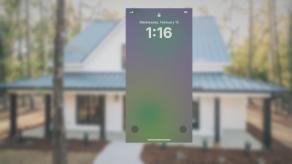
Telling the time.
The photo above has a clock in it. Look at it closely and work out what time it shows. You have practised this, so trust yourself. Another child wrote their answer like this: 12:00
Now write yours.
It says 1:16
